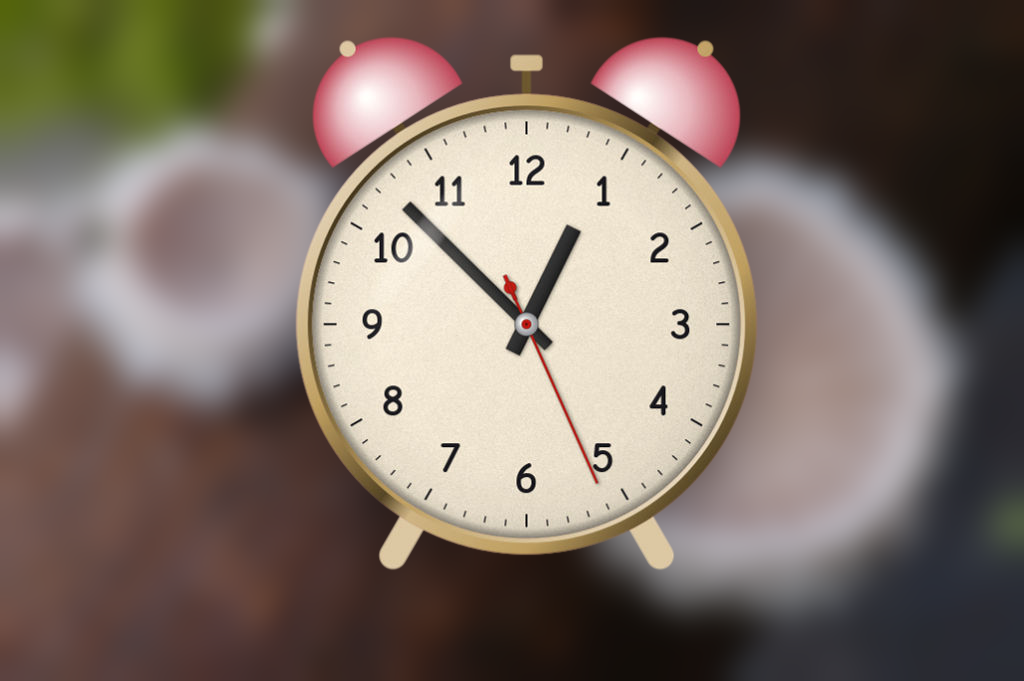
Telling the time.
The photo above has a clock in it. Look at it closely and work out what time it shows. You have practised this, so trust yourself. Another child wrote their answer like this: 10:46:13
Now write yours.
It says 12:52:26
